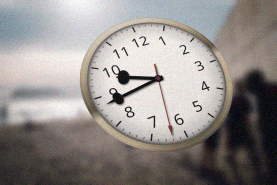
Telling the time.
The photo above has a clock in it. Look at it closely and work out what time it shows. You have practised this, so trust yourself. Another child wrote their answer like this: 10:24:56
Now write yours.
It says 9:43:32
